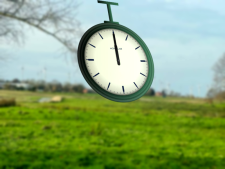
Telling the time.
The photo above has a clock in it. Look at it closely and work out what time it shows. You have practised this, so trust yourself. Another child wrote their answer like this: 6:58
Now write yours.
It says 12:00
